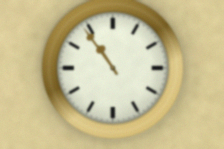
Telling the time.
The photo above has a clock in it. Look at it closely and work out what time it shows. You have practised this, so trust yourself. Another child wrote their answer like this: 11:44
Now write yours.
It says 10:54
